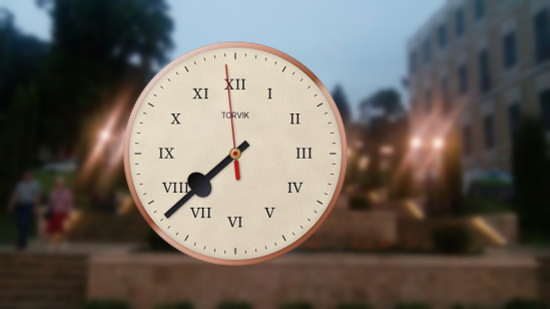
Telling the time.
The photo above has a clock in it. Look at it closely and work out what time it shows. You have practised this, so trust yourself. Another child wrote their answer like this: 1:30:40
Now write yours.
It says 7:37:59
